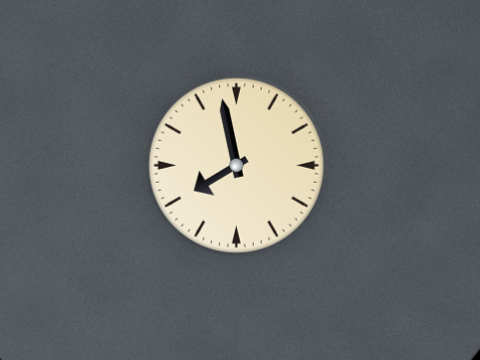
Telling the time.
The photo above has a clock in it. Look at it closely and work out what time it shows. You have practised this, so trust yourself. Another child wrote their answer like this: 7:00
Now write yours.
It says 7:58
